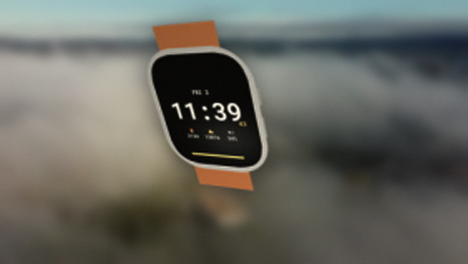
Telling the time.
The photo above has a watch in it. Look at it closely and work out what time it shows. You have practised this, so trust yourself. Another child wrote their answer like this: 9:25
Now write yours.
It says 11:39
